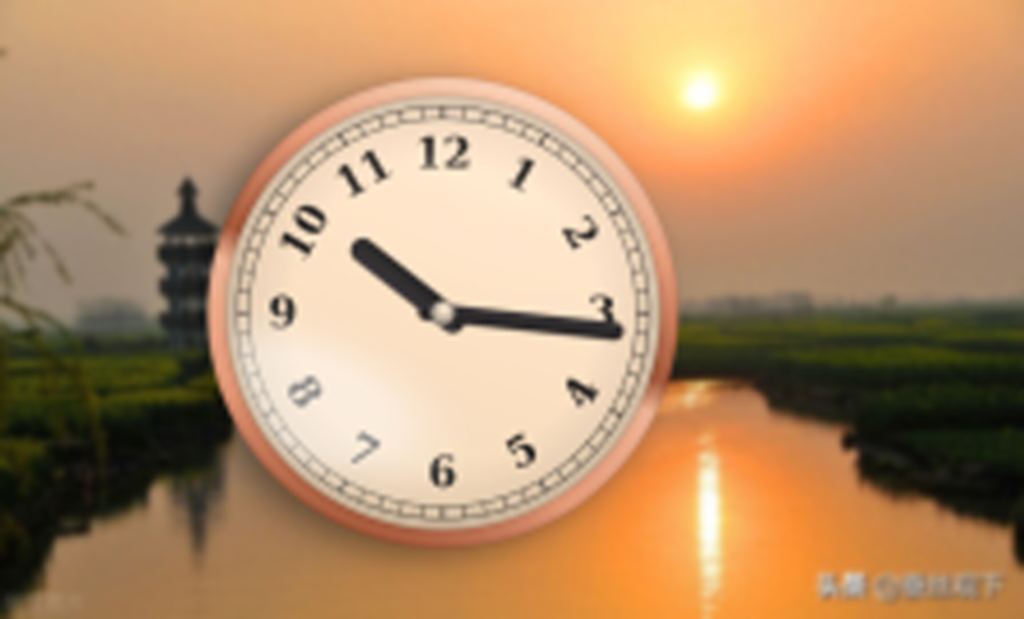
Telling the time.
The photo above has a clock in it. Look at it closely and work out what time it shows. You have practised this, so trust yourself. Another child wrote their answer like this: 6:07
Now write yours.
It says 10:16
